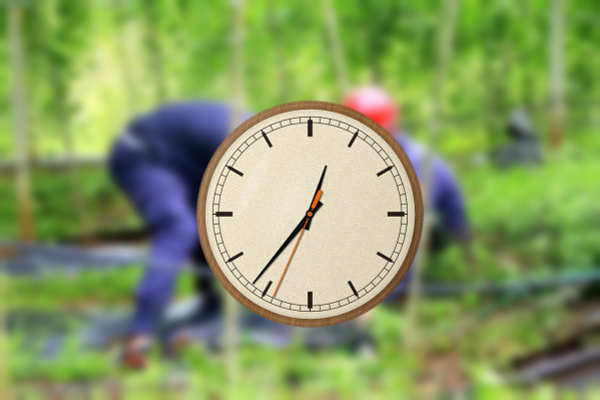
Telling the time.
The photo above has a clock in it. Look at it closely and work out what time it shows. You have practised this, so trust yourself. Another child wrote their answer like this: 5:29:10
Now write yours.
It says 12:36:34
